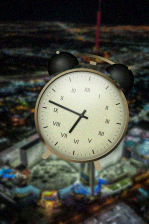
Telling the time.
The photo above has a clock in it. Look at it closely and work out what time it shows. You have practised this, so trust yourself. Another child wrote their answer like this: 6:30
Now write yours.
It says 6:47
